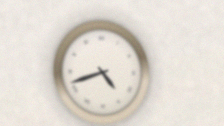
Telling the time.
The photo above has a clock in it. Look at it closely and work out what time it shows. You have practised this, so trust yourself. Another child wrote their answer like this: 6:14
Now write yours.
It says 4:42
